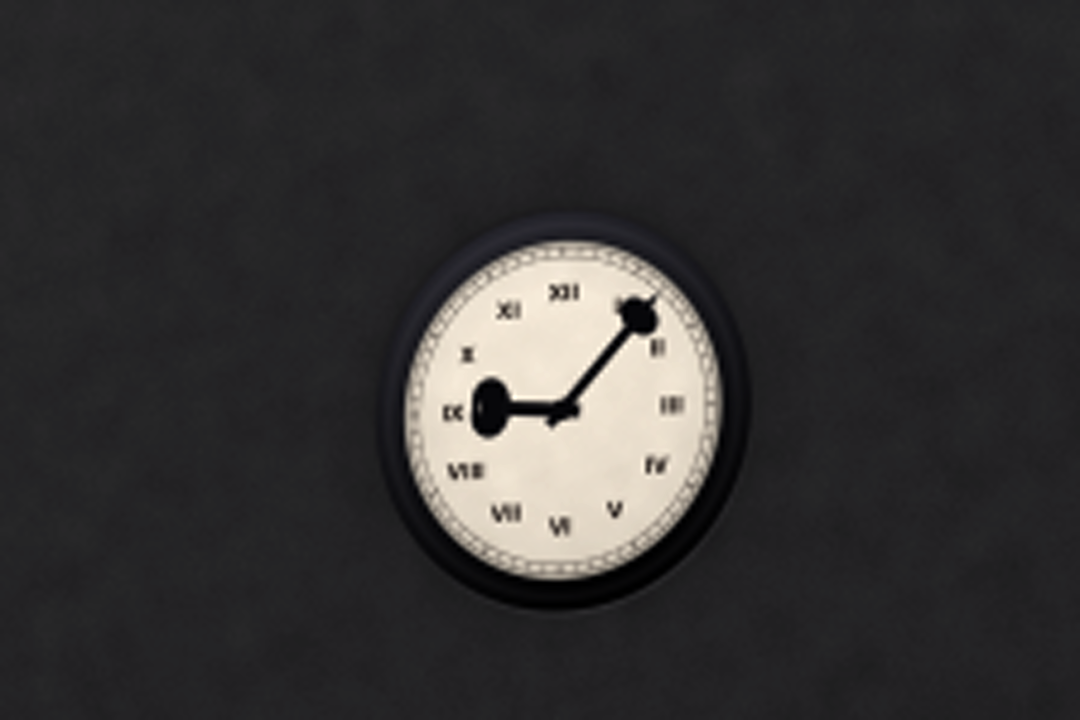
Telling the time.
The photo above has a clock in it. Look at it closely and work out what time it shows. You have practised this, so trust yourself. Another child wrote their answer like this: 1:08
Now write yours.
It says 9:07
